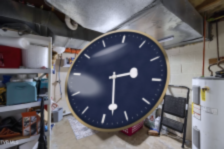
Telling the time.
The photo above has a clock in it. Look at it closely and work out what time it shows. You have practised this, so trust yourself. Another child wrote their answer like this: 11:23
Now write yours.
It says 2:28
